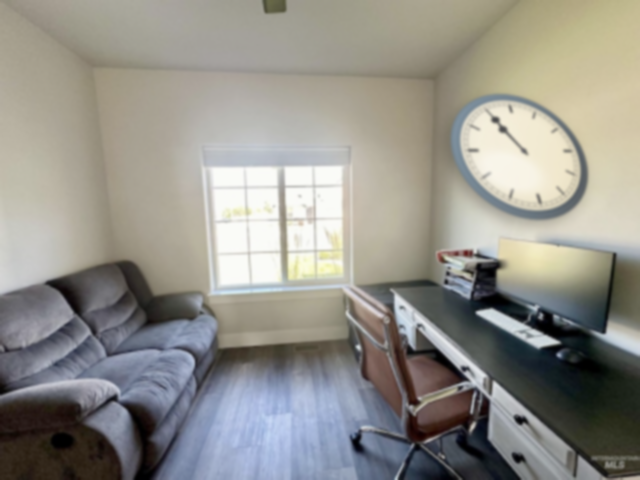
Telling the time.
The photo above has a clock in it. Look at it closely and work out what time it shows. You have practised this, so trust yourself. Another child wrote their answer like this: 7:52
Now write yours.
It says 10:55
